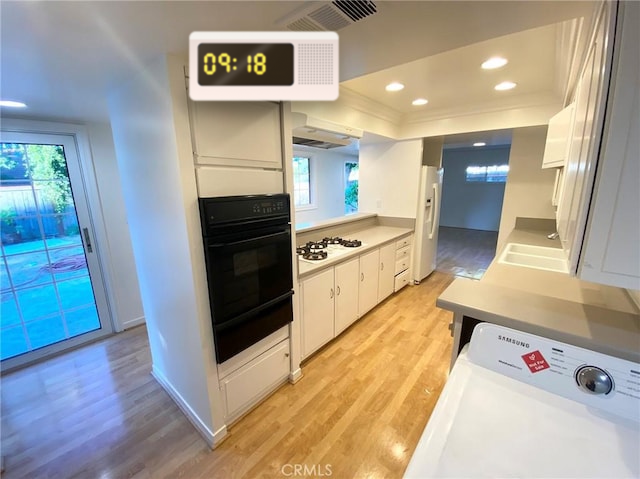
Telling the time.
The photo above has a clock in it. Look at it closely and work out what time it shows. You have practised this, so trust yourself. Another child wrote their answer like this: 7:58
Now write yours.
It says 9:18
